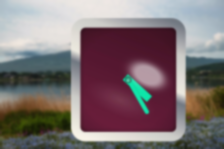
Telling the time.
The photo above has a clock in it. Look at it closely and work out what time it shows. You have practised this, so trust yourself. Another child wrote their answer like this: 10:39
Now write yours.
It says 4:25
